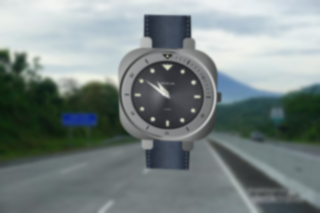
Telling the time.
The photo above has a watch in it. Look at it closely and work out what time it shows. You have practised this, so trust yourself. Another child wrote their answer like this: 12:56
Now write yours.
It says 10:51
